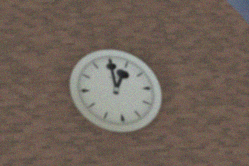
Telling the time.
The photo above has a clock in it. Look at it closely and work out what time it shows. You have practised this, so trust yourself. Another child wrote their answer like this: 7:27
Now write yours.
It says 1:00
